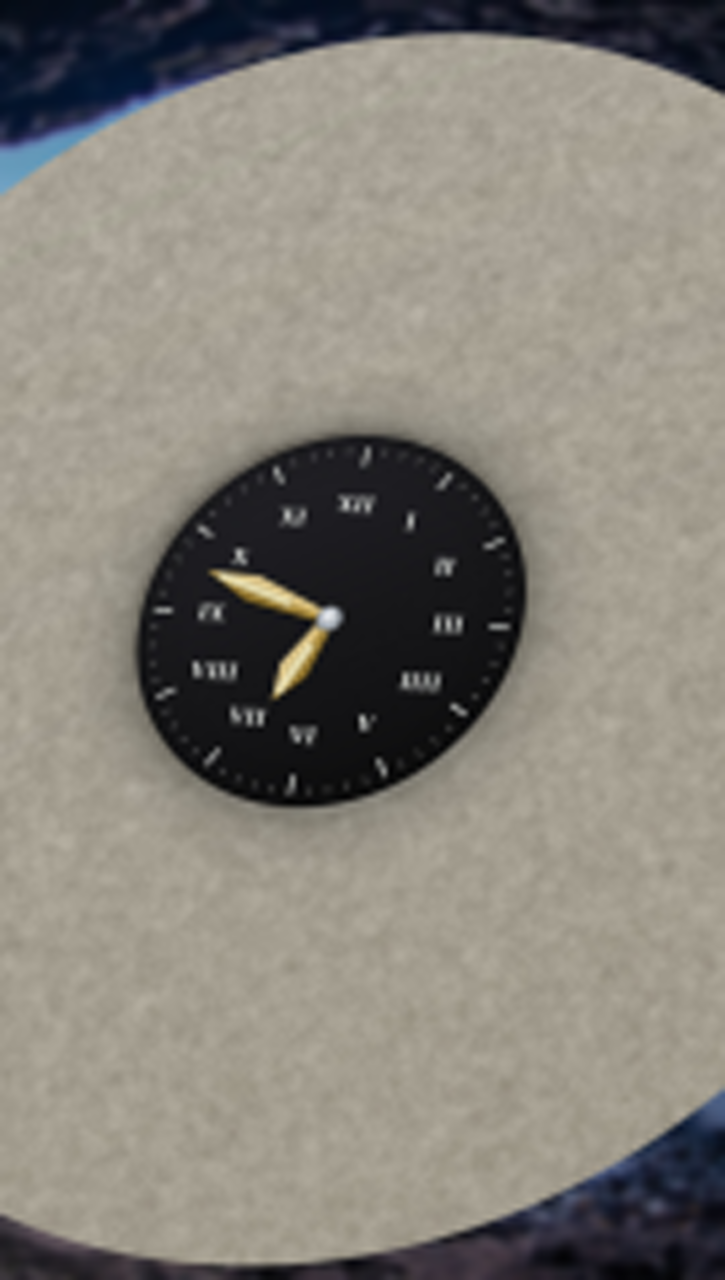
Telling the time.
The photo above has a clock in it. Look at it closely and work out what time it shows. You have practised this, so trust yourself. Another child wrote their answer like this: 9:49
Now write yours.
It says 6:48
